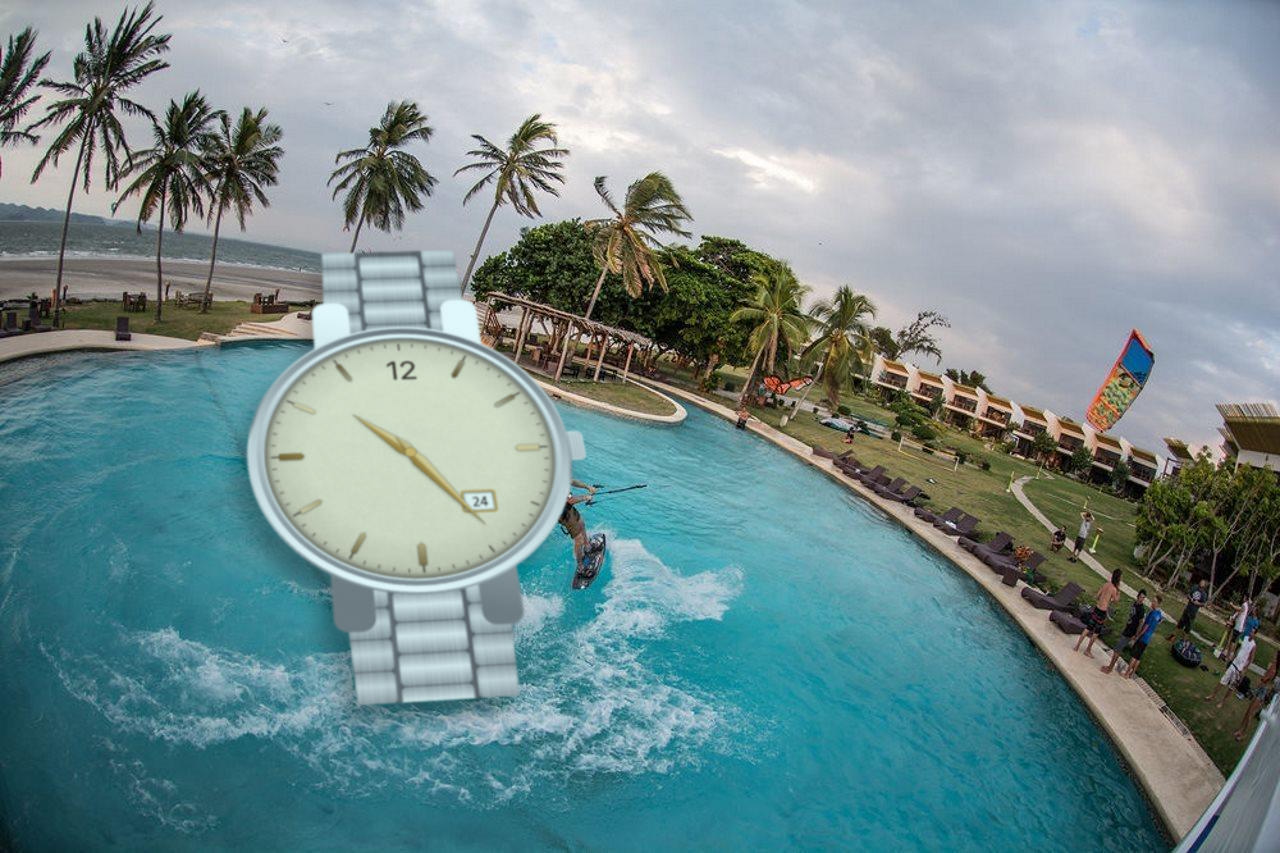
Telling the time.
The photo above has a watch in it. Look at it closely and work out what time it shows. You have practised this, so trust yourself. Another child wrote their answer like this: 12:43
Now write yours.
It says 10:24
